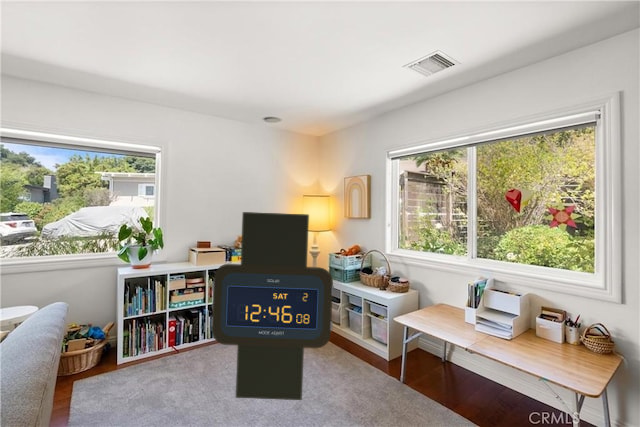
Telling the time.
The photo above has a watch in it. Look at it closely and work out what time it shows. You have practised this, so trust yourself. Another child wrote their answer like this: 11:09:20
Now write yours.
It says 12:46:08
